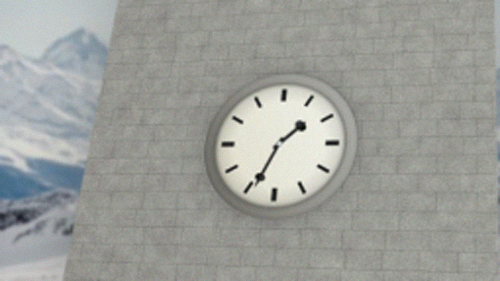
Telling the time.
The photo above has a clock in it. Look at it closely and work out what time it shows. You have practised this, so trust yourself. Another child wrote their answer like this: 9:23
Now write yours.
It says 1:34
